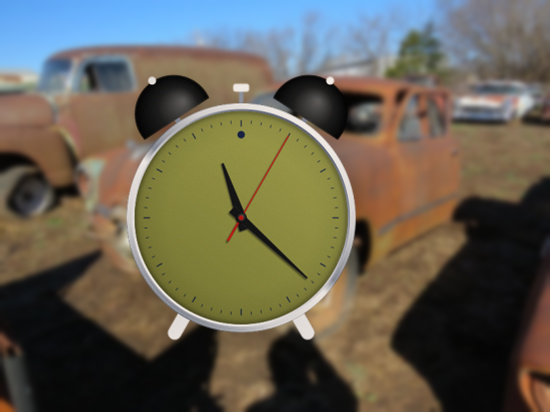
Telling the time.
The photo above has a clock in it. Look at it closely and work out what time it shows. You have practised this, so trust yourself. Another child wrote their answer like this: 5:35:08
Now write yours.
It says 11:22:05
